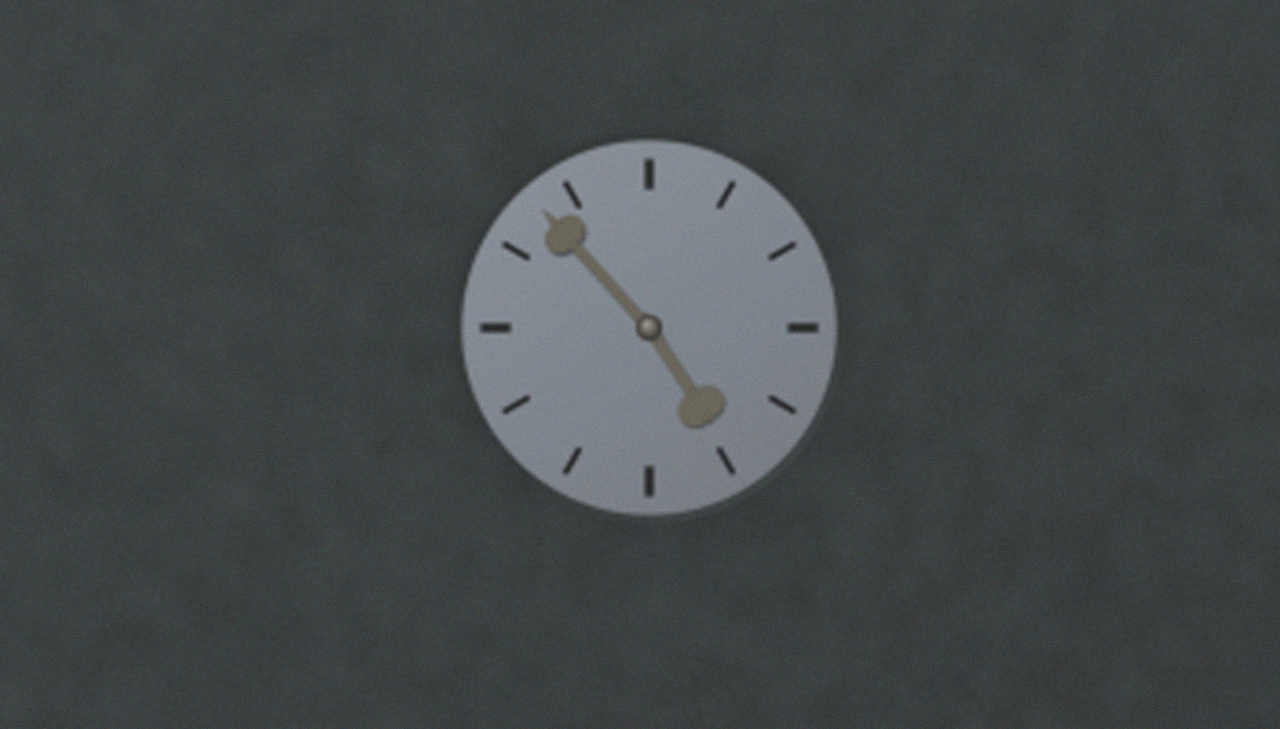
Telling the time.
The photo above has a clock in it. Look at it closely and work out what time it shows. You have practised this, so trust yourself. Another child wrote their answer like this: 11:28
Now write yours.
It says 4:53
